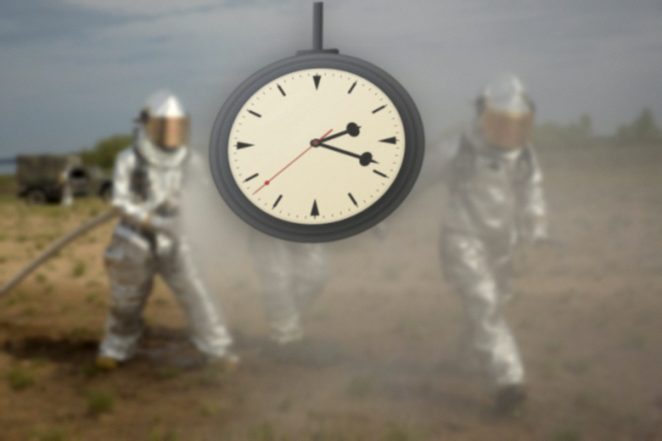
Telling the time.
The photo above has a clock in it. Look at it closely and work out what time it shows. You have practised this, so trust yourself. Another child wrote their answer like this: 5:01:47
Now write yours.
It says 2:18:38
